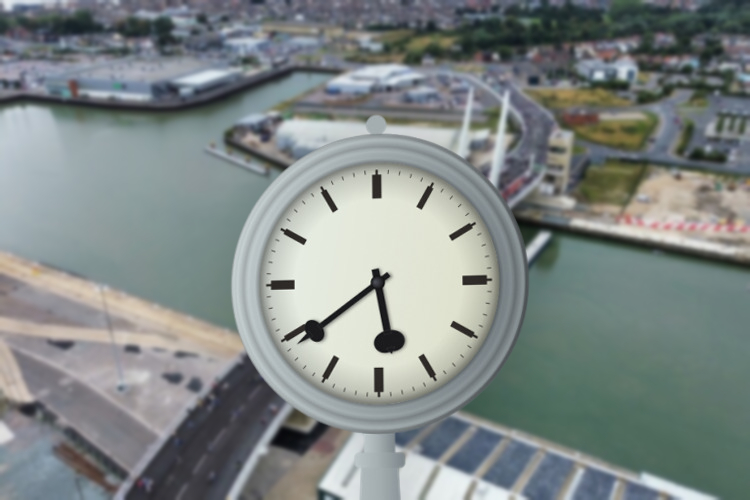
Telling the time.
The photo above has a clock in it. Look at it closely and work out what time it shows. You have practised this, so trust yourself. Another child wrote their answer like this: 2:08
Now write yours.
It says 5:39
